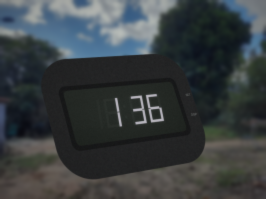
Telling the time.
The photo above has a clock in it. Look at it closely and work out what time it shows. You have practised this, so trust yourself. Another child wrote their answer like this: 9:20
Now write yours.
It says 1:36
